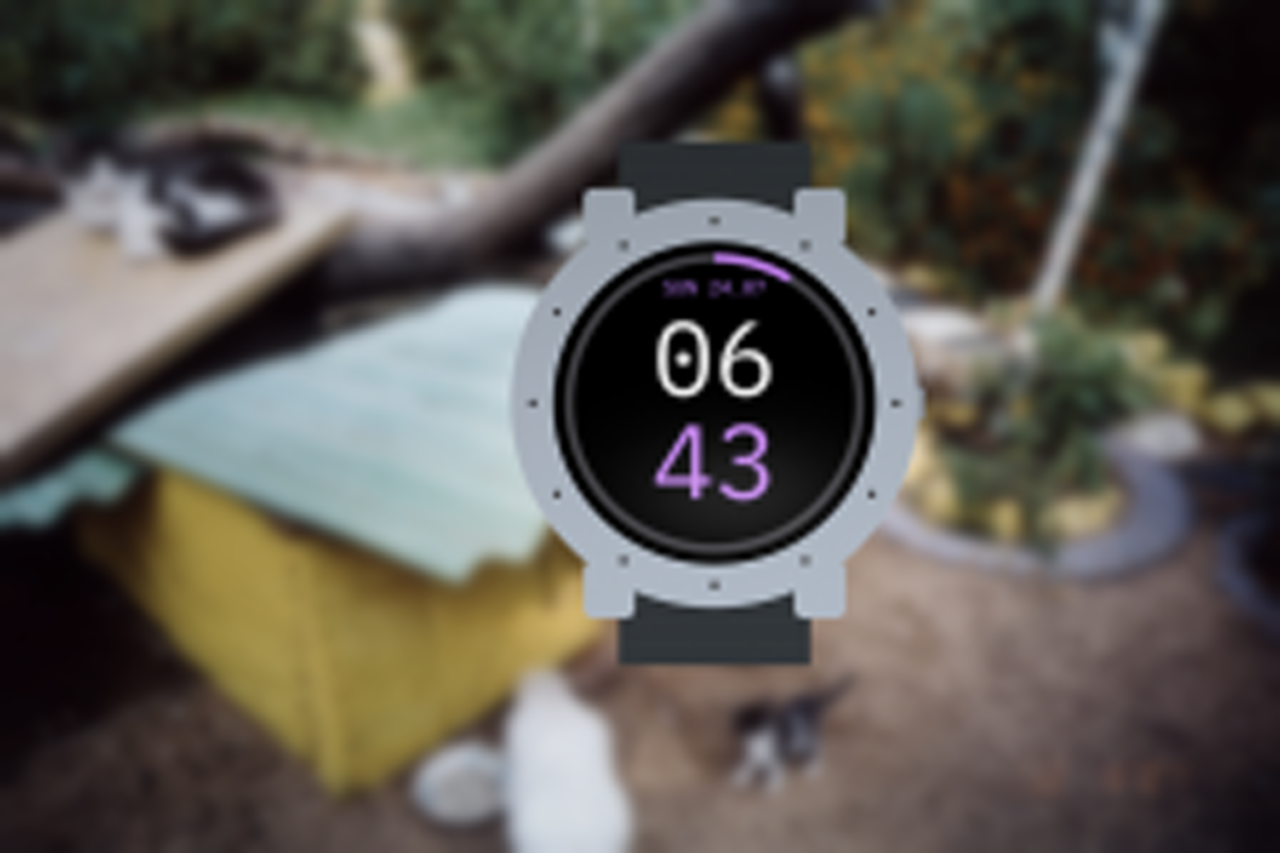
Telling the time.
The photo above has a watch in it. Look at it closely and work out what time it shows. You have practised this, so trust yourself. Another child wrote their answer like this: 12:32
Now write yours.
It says 6:43
